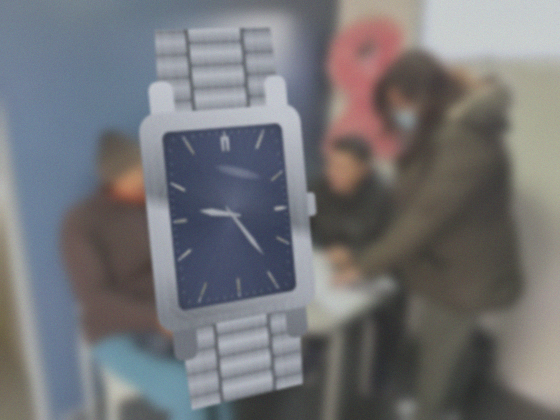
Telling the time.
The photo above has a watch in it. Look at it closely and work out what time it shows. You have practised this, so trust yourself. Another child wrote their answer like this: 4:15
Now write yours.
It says 9:24
